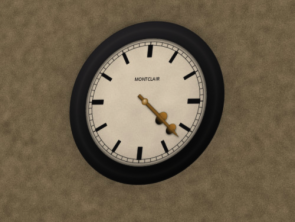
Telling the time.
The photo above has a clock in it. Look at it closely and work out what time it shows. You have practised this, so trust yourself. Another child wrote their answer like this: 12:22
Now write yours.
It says 4:22
